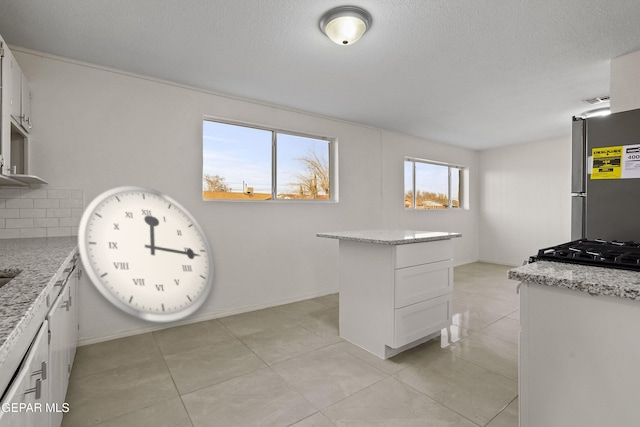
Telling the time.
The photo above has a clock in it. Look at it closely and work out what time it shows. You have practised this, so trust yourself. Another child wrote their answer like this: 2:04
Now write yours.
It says 12:16
